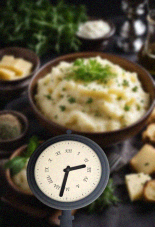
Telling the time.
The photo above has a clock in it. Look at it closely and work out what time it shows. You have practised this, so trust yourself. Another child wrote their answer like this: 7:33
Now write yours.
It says 2:32
